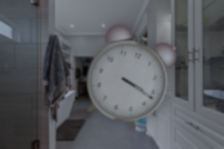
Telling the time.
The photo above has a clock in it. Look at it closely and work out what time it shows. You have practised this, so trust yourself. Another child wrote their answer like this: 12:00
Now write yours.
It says 3:17
